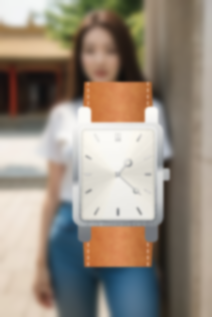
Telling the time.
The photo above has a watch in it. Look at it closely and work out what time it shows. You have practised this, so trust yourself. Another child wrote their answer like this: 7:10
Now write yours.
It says 1:22
